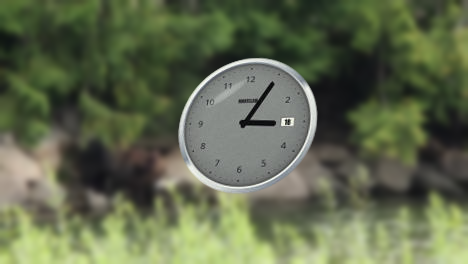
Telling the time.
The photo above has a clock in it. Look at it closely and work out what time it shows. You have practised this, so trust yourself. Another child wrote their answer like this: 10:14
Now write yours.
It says 3:05
